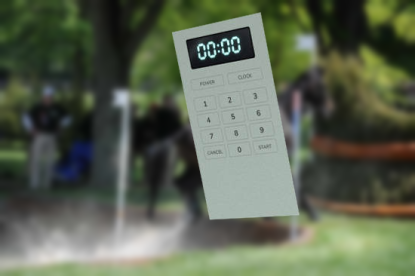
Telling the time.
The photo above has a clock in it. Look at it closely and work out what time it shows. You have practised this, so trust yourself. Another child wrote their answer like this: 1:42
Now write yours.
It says 0:00
